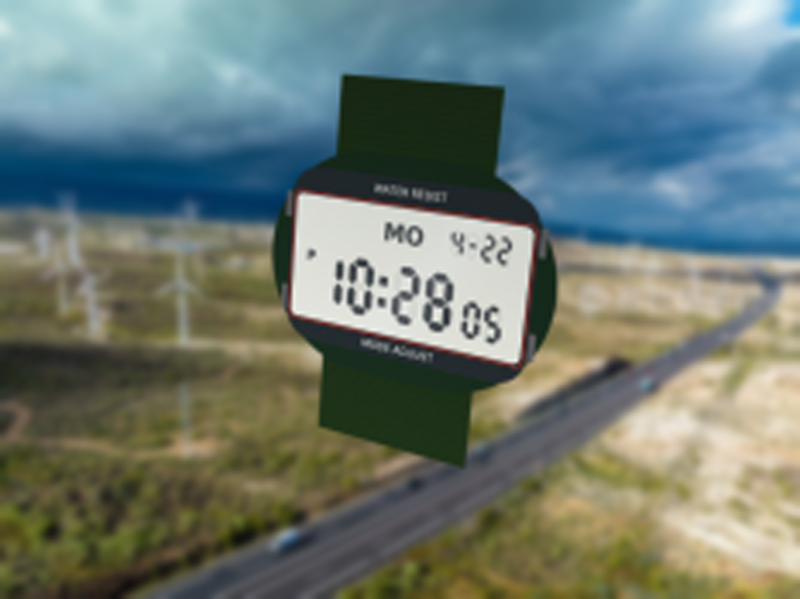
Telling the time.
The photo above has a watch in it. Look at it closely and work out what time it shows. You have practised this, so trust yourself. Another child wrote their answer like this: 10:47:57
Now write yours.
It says 10:28:05
